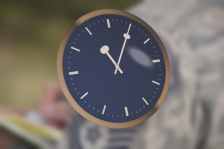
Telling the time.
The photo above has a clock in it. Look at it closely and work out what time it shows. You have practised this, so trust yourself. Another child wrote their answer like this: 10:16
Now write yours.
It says 11:05
